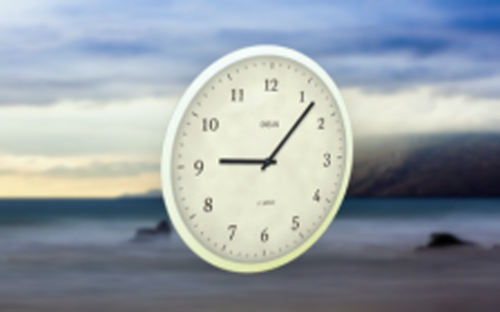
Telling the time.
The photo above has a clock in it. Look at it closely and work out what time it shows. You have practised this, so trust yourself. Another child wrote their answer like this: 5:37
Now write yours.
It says 9:07
